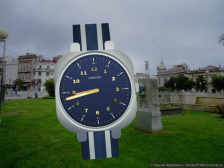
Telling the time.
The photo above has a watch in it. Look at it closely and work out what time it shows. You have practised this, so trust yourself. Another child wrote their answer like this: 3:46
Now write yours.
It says 8:43
